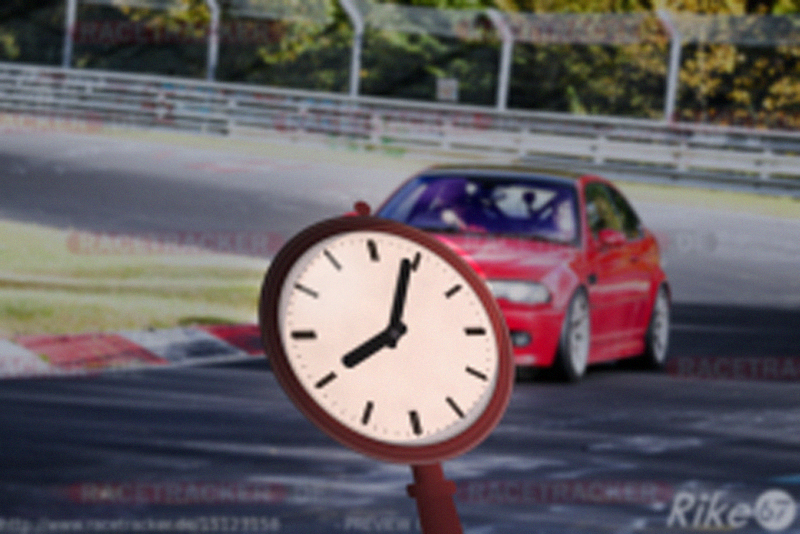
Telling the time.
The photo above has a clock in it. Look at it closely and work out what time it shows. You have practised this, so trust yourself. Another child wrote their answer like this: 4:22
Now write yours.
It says 8:04
